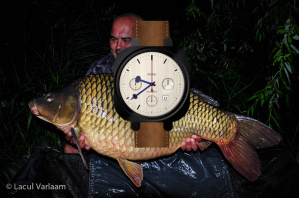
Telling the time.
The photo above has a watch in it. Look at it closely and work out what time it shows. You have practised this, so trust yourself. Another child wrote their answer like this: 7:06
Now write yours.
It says 9:39
